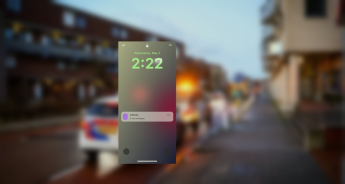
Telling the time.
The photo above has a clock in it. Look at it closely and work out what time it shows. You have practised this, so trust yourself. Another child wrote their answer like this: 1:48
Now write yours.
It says 2:22
